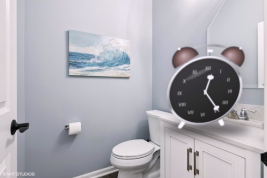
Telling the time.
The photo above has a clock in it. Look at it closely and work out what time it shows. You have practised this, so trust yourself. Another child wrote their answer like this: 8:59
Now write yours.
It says 12:24
